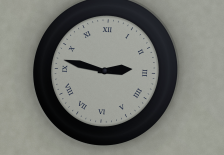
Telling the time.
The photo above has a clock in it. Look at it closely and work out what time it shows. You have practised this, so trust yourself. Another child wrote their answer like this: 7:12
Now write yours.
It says 2:47
